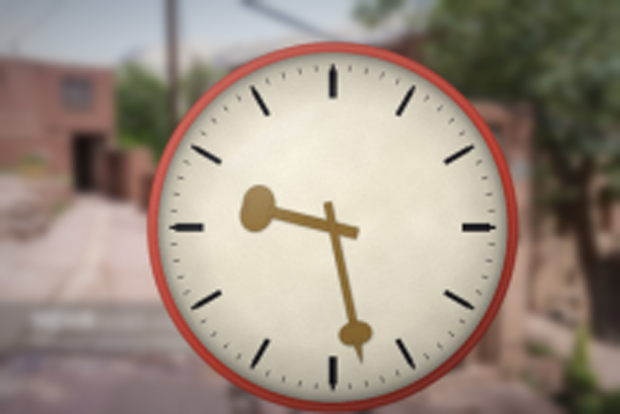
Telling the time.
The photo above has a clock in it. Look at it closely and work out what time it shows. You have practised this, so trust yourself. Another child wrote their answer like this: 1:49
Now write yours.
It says 9:28
